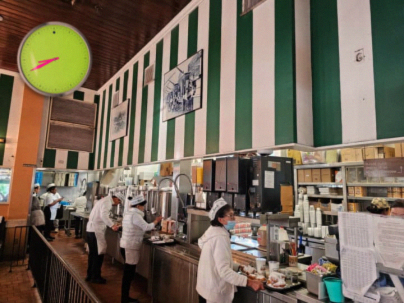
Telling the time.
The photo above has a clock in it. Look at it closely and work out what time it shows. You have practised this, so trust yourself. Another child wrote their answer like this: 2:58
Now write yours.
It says 8:41
